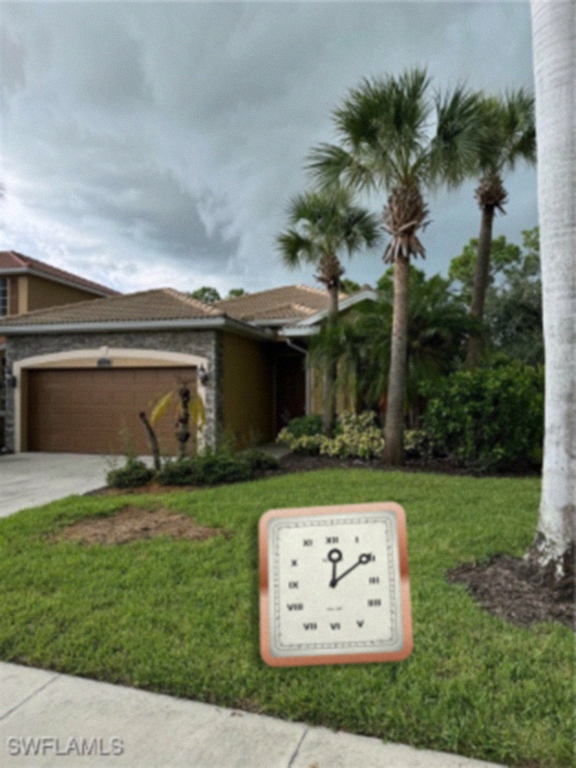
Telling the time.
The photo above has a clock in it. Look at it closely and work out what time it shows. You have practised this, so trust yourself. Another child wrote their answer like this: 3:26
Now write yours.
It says 12:09
